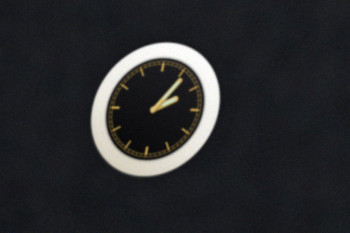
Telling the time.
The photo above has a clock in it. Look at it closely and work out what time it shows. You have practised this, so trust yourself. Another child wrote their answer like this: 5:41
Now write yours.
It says 2:06
